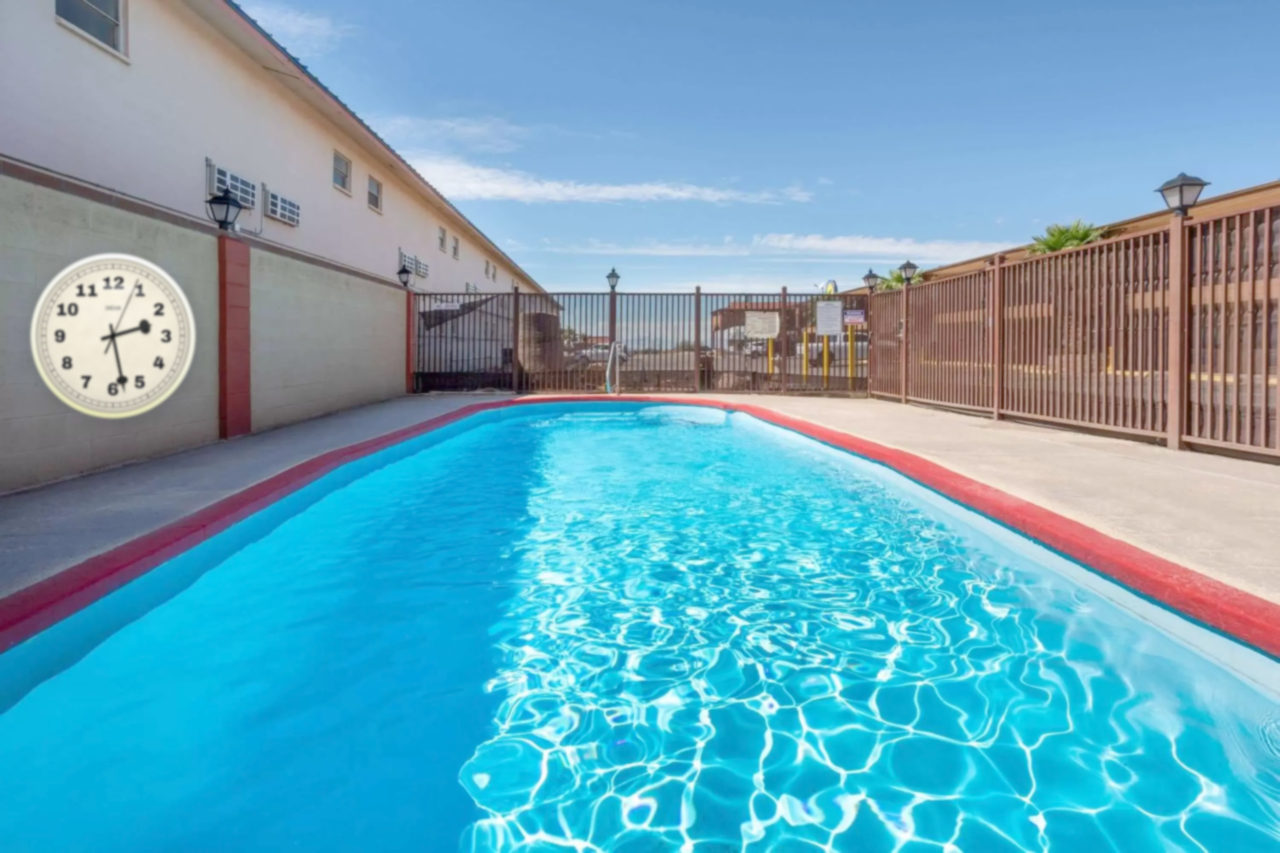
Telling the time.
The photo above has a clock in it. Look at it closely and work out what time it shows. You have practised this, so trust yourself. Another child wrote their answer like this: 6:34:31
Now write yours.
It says 2:28:04
